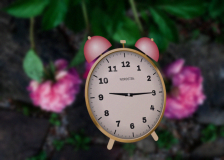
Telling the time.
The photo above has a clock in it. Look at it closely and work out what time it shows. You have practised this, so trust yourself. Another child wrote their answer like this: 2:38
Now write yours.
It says 9:15
